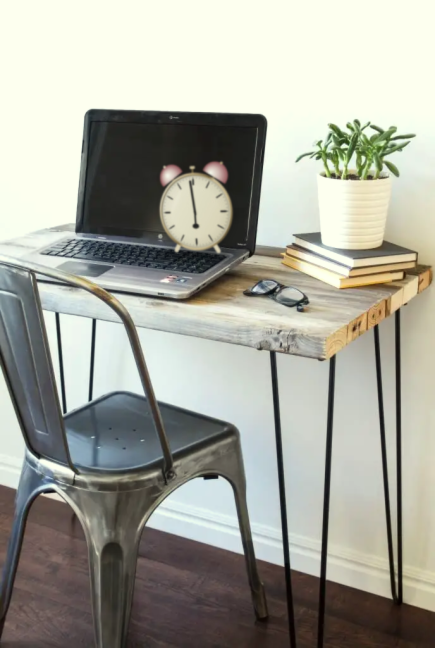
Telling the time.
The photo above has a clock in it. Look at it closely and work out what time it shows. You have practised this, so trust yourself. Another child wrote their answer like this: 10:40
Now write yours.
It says 5:59
